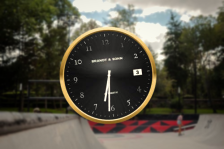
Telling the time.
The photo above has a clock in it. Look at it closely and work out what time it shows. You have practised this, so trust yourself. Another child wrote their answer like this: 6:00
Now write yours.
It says 6:31
